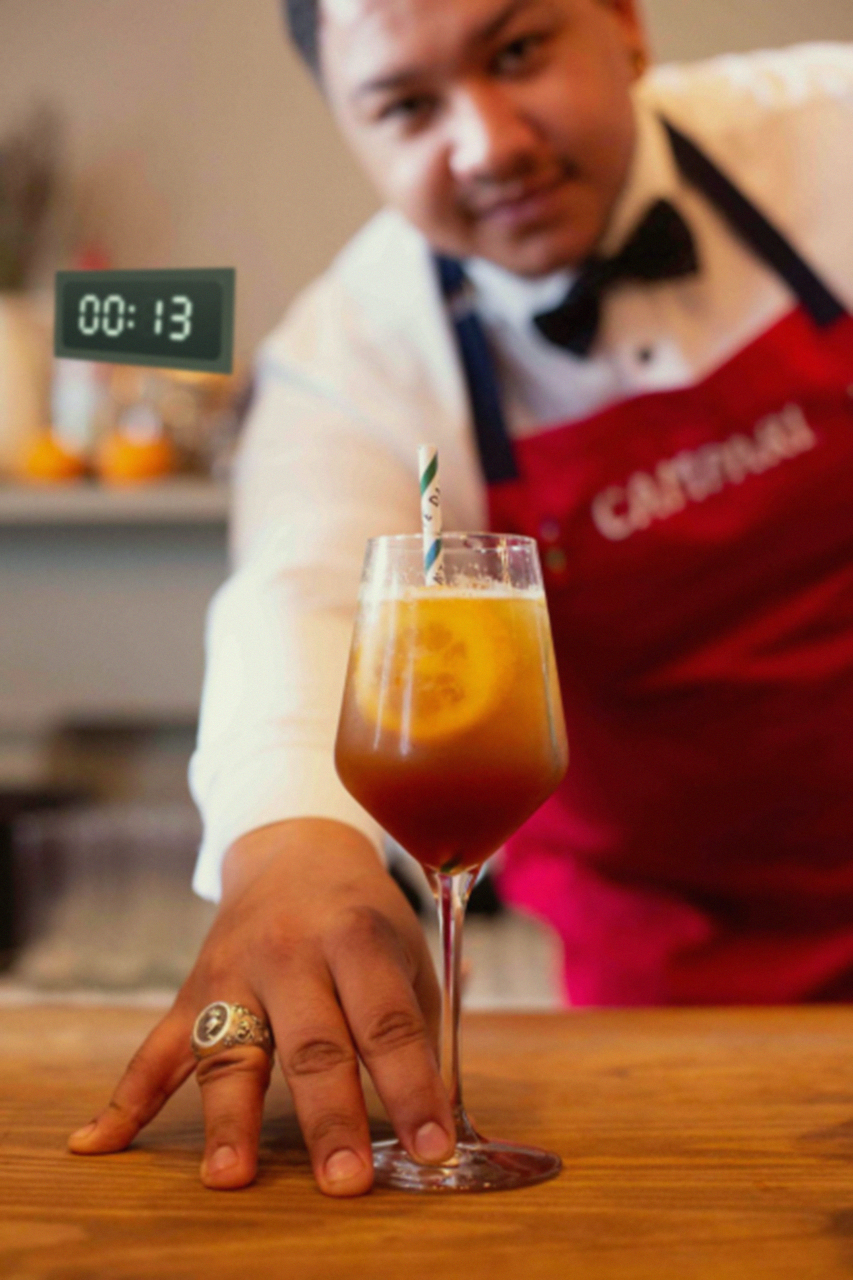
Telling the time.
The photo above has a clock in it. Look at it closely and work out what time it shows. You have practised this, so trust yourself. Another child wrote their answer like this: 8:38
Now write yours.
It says 0:13
